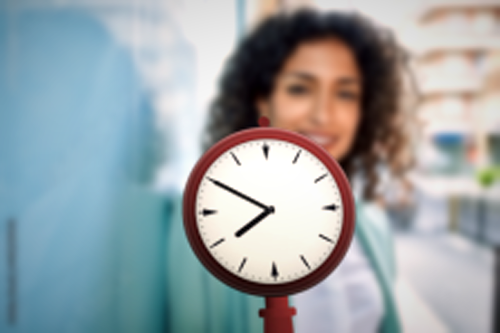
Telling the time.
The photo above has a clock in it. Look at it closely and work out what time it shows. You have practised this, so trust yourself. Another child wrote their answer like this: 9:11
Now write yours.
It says 7:50
